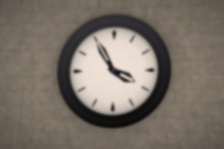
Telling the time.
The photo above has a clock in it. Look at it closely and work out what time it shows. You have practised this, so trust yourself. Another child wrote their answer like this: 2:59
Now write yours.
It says 3:55
